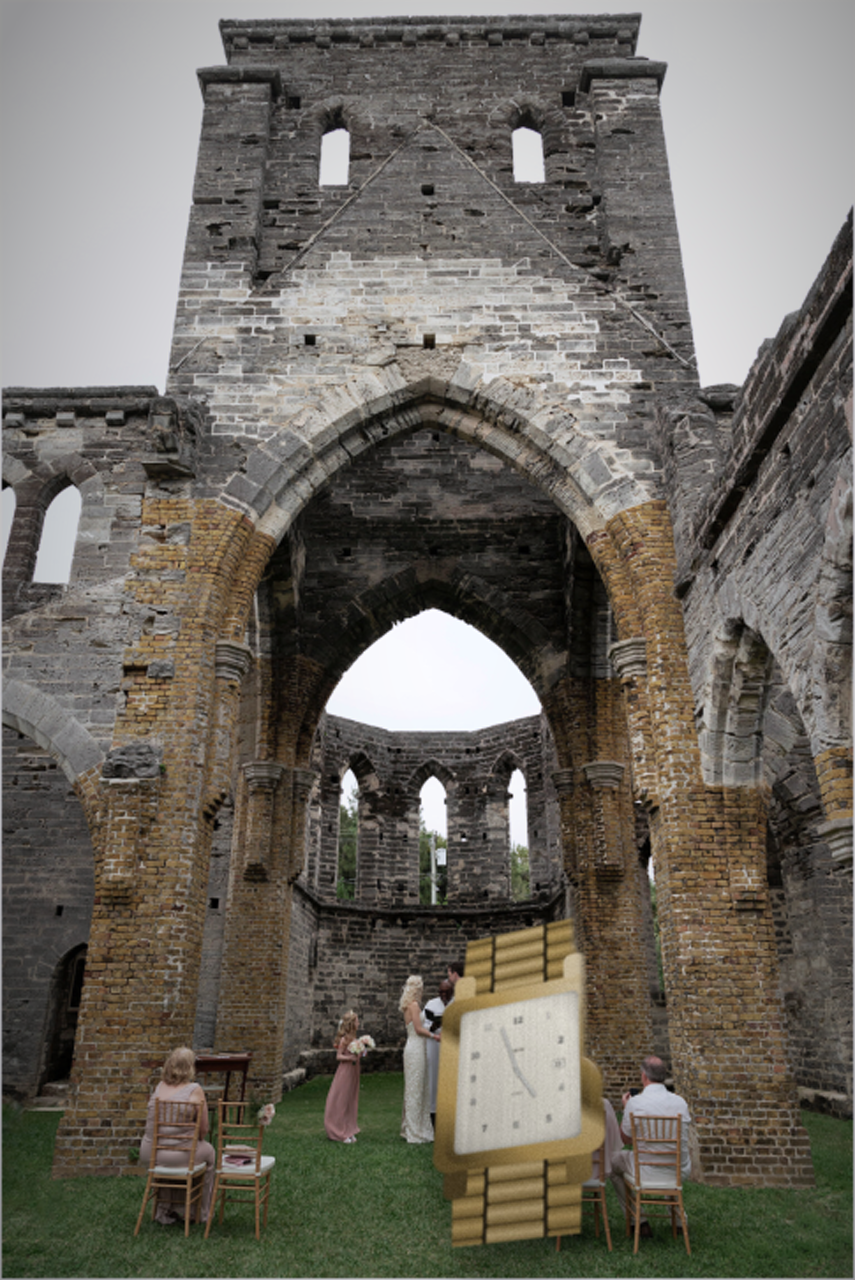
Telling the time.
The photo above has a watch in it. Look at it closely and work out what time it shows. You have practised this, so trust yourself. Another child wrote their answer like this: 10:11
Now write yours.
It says 4:57
